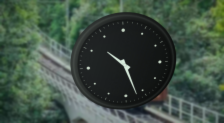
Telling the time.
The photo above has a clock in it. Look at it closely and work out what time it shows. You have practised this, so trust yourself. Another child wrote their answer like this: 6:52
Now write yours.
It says 10:27
